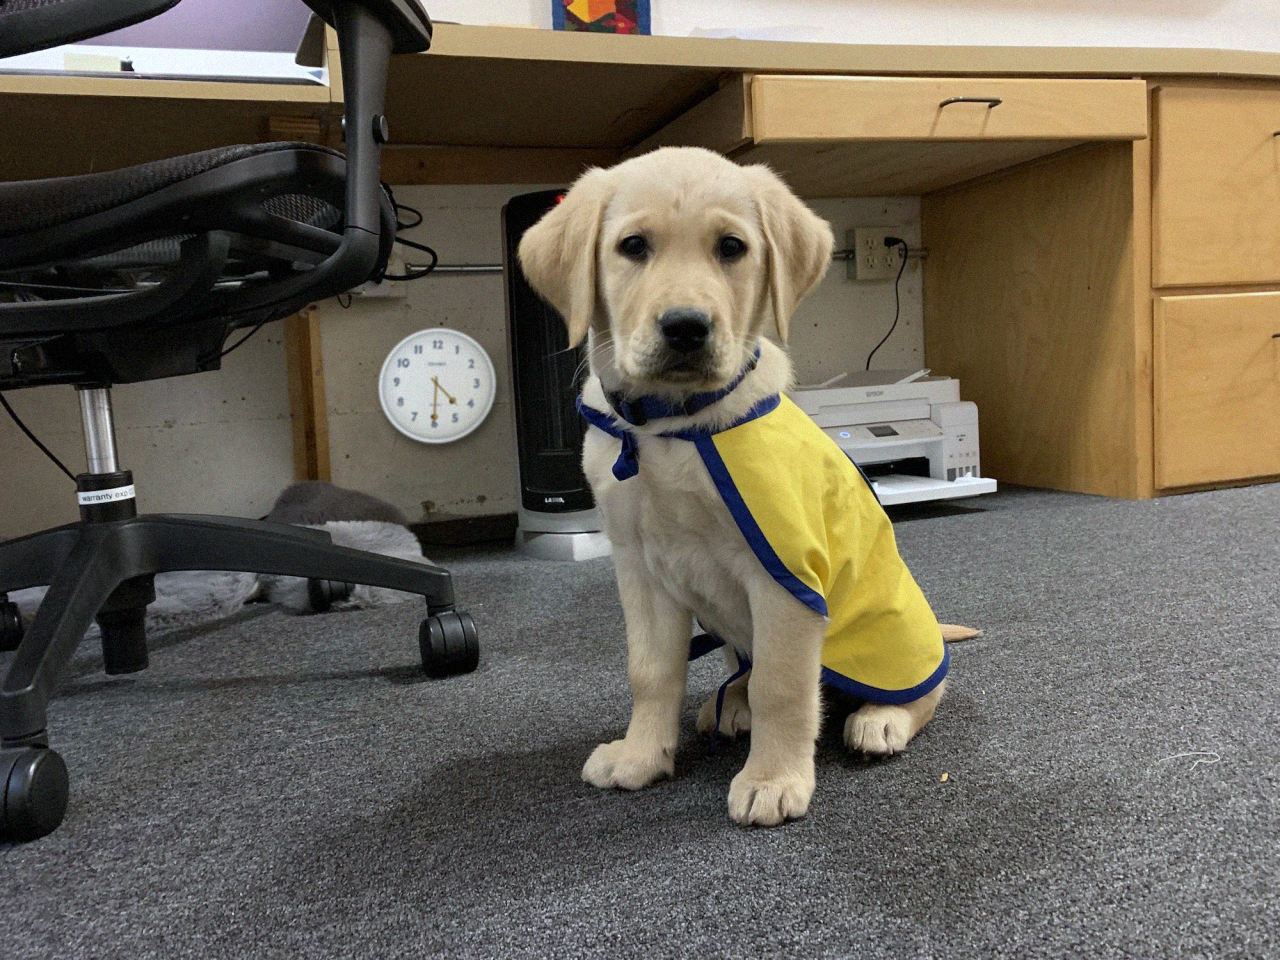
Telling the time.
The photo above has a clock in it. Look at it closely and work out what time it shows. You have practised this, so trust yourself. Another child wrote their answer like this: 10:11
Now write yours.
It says 4:30
